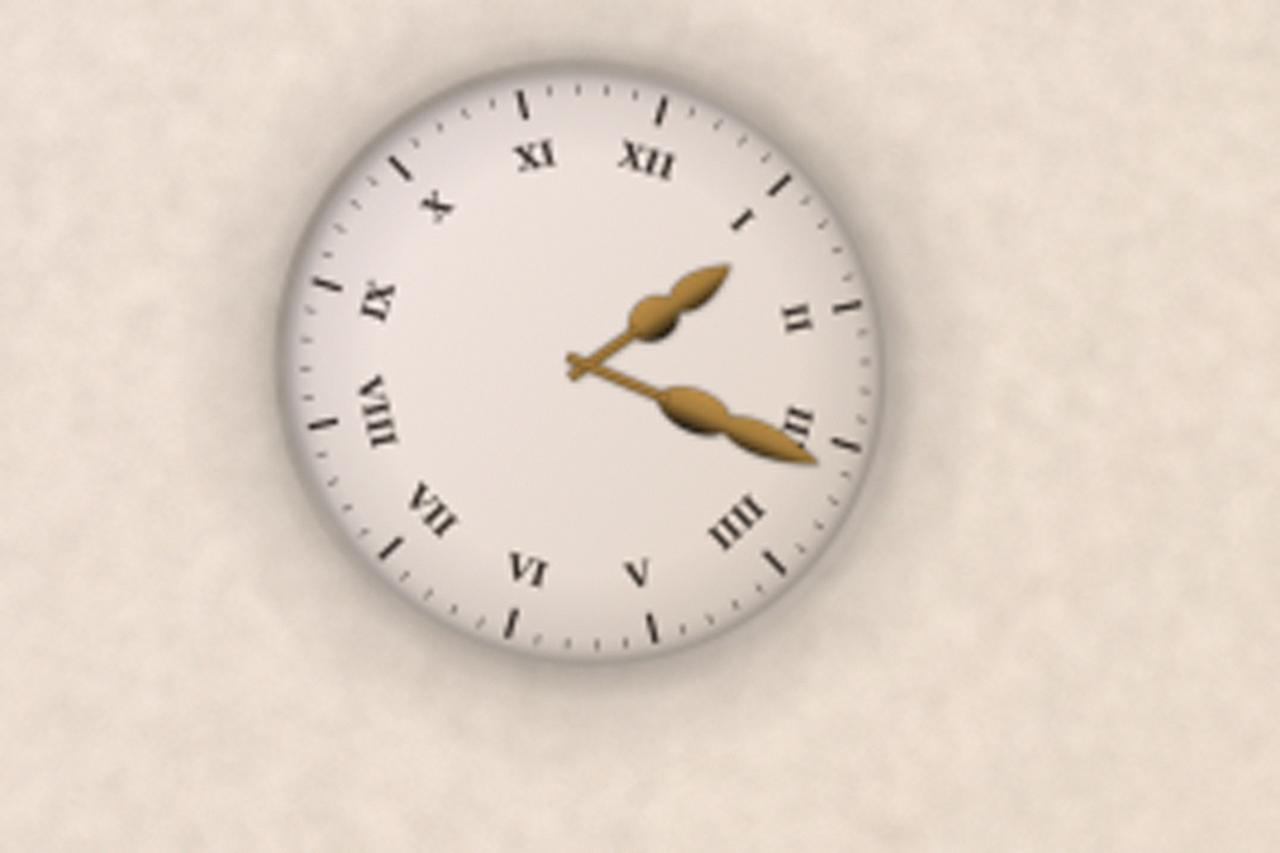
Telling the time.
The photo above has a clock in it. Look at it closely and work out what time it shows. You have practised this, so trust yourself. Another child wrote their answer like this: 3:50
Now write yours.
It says 1:16
